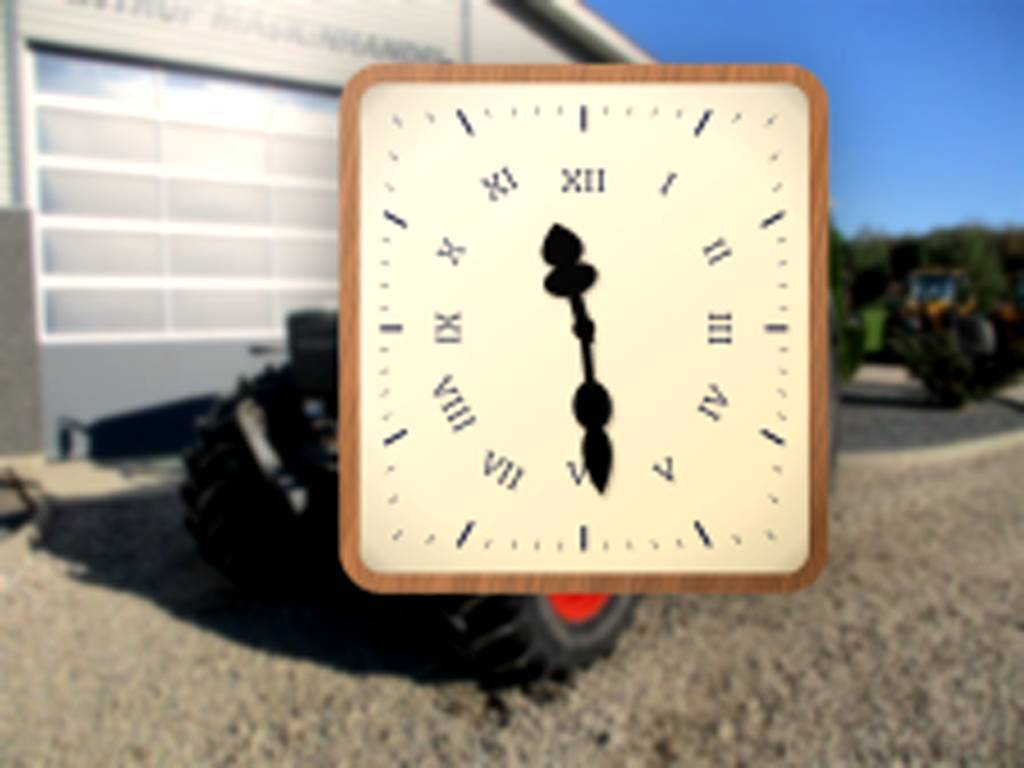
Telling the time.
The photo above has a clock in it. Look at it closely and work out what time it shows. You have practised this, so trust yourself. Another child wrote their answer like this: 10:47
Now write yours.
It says 11:29
